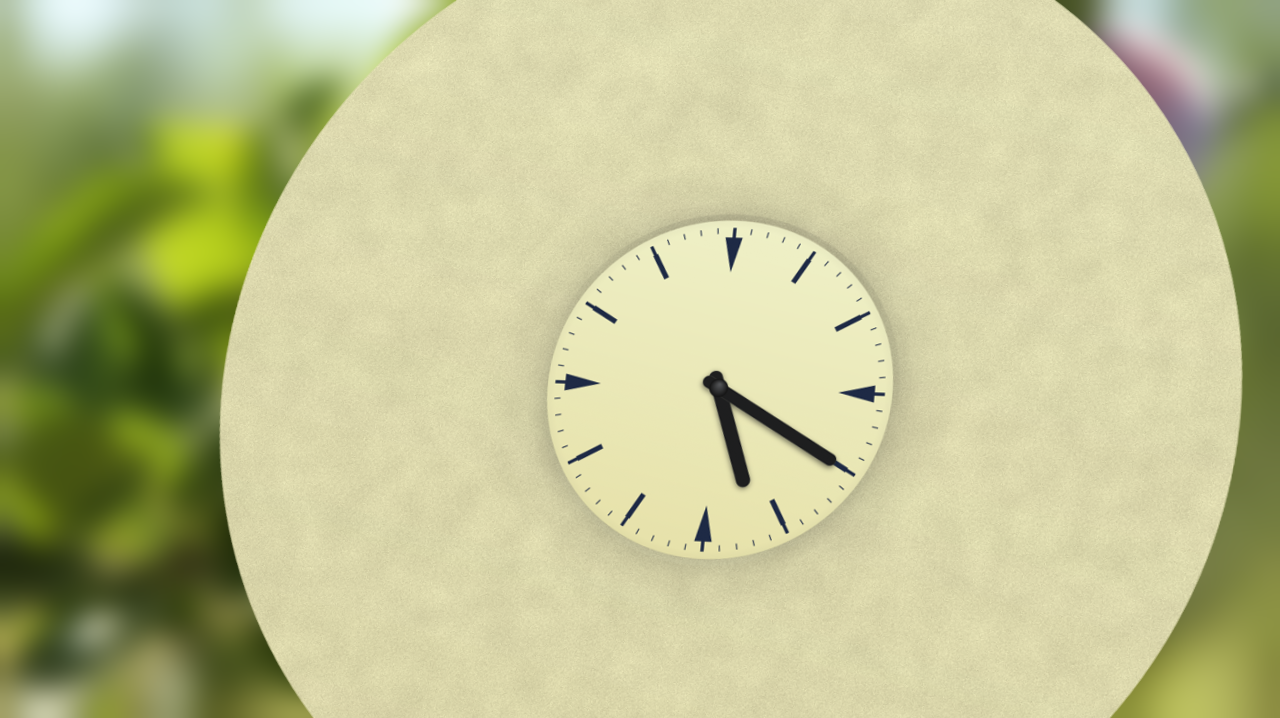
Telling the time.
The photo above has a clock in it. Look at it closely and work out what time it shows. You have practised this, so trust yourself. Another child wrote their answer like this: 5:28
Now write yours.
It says 5:20
